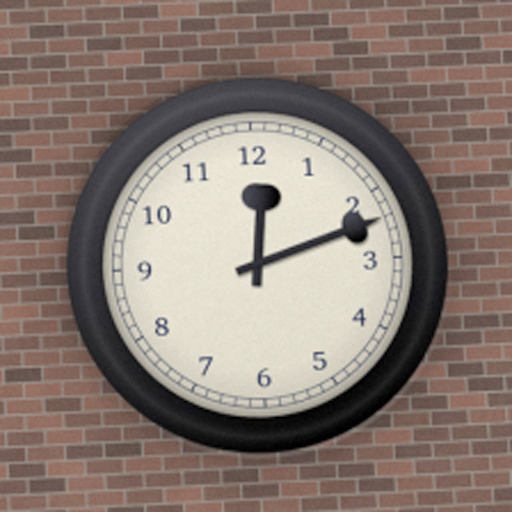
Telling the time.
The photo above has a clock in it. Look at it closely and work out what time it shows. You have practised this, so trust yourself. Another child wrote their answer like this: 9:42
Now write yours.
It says 12:12
